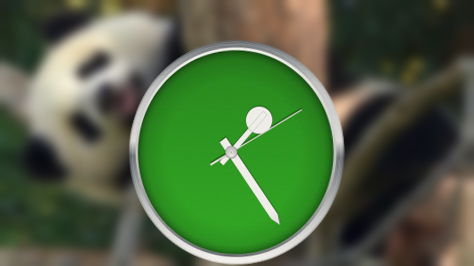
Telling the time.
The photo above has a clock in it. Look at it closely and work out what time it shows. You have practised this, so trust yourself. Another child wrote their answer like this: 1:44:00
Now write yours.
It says 1:24:10
